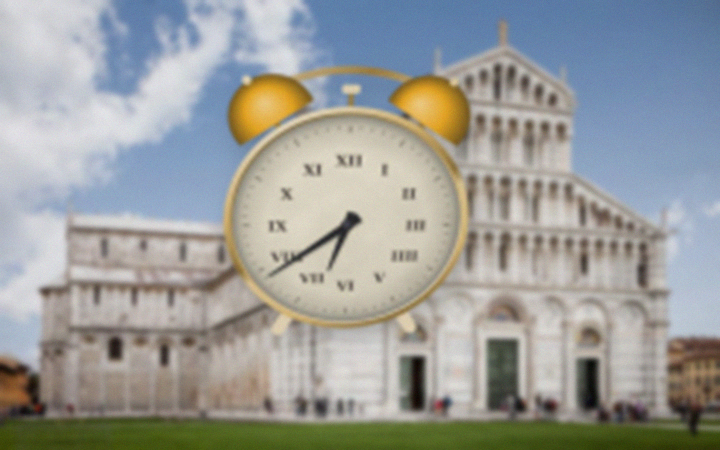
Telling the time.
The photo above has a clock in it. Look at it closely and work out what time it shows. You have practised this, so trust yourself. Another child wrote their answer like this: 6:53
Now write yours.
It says 6:39
